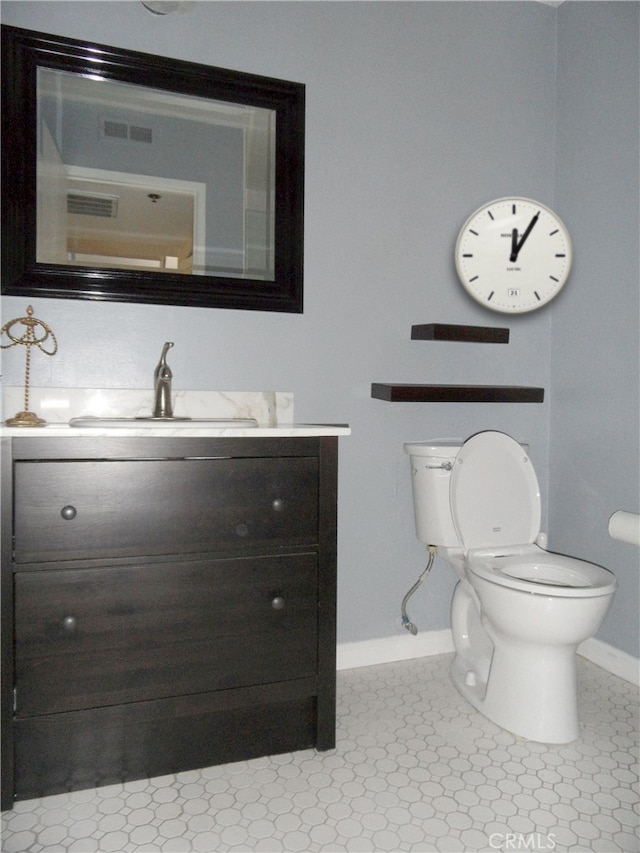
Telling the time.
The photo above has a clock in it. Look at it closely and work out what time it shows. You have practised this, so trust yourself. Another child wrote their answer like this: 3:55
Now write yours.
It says 12:05
